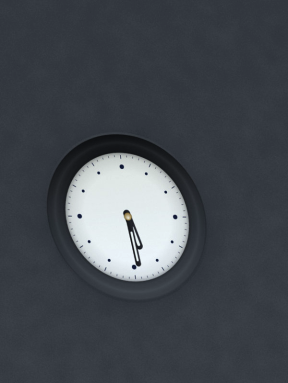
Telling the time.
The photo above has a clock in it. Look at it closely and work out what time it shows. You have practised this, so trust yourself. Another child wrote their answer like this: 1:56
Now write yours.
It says 5:29
